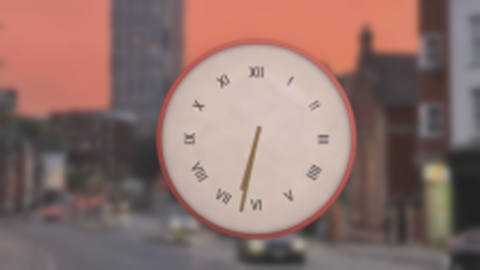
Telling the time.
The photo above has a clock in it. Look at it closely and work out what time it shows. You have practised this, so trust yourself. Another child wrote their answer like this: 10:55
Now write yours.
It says 6:32
